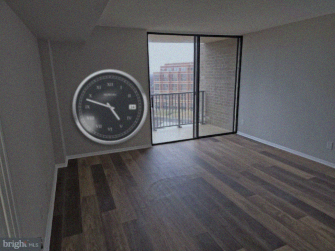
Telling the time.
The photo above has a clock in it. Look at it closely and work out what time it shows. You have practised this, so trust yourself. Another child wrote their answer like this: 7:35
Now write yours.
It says 4:48
